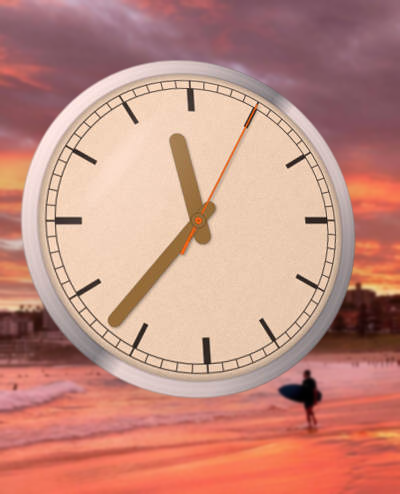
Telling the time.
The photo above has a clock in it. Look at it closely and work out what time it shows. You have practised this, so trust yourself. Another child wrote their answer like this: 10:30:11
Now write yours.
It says 11:37:05
